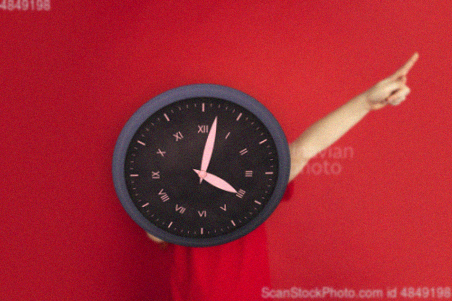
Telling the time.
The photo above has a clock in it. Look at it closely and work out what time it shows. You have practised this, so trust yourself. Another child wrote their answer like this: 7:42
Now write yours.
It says 4:02
